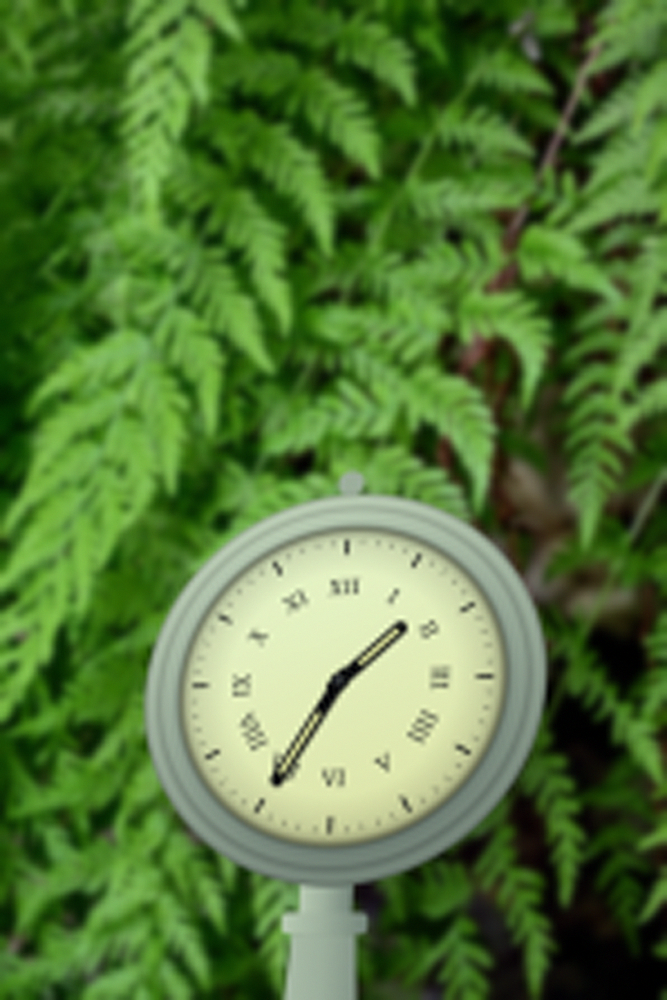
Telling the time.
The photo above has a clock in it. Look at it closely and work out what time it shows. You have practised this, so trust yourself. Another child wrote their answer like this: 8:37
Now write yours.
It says 1:35
